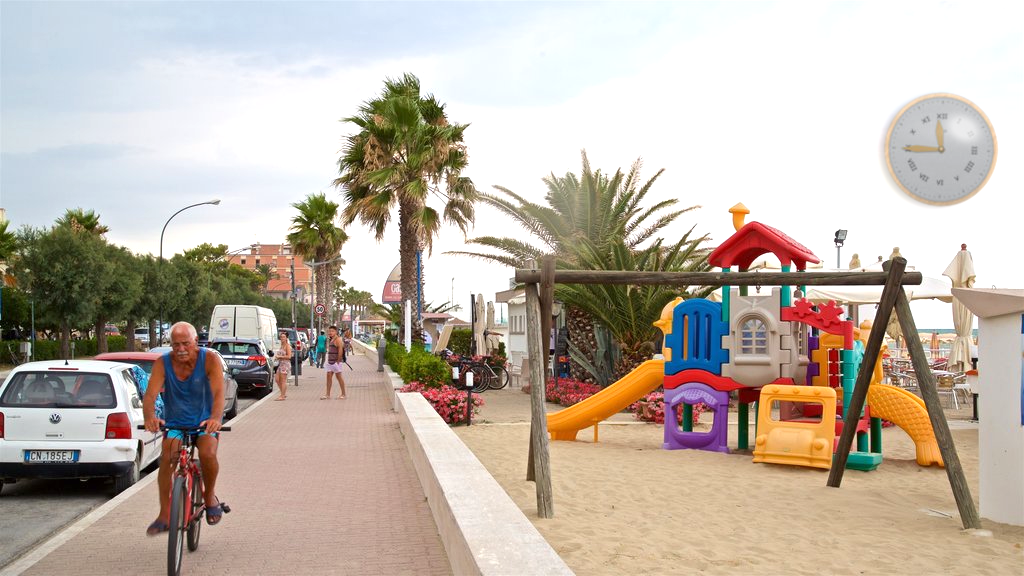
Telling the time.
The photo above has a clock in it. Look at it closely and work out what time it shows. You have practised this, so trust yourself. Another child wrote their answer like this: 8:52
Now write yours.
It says 11:45
